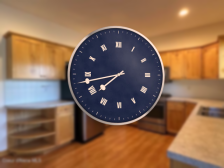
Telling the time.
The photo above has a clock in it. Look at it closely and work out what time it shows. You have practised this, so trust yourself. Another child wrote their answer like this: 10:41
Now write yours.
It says 7:43
